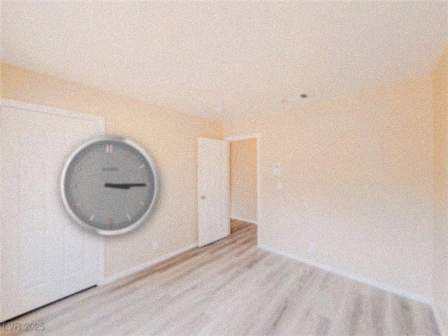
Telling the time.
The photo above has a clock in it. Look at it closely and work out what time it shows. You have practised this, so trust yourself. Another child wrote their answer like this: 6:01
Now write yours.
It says 3:15
